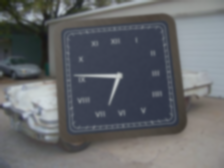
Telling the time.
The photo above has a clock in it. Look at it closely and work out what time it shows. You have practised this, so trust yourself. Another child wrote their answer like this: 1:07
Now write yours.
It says 6:46
